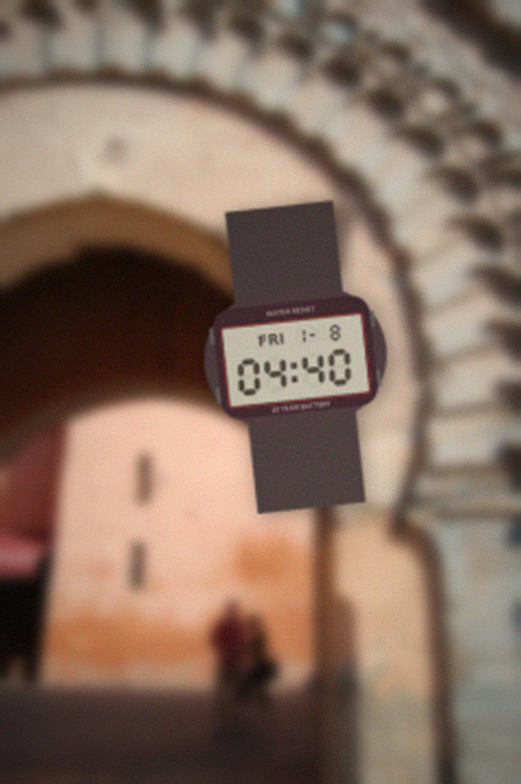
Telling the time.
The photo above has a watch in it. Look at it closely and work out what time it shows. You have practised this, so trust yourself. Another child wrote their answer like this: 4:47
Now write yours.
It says 4:40
